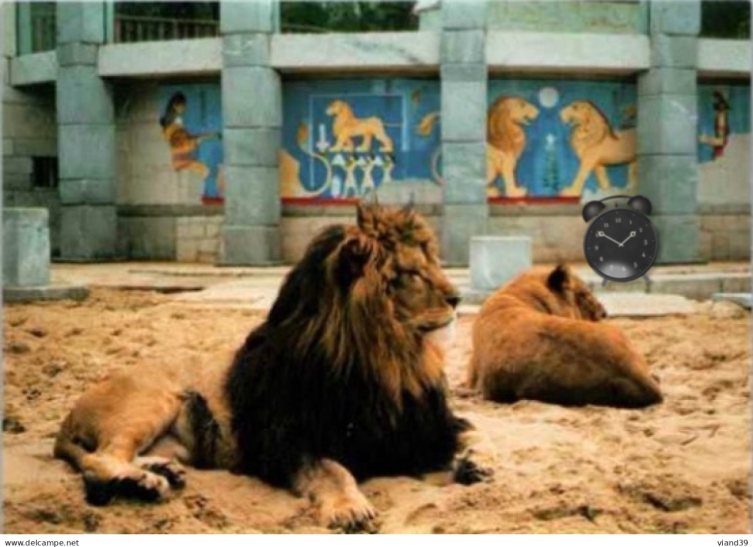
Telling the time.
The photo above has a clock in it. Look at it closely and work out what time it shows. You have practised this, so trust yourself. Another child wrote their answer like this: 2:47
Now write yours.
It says 1:51
